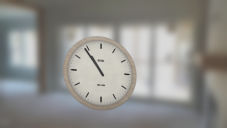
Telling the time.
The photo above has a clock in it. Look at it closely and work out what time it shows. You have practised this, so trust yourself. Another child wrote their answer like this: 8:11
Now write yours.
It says 10:54
